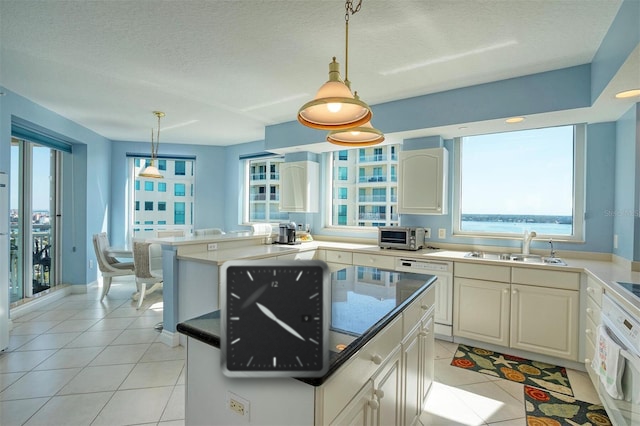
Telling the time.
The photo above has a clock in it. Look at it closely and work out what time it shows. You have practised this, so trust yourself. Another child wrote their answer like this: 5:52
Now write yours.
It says 10:21
